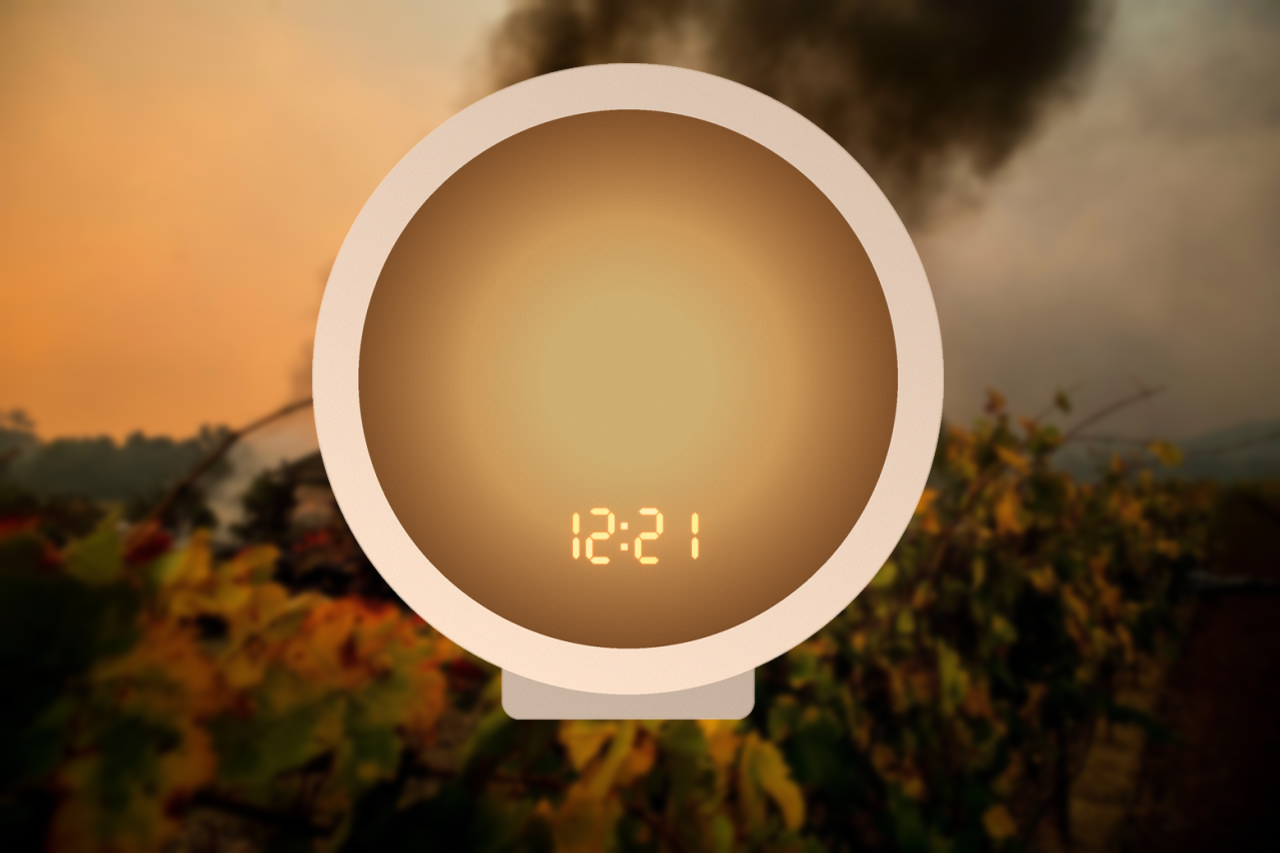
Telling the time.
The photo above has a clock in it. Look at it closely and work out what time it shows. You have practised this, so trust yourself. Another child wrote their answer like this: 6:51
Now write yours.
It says 12:21
